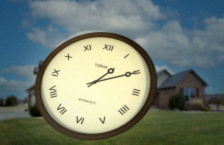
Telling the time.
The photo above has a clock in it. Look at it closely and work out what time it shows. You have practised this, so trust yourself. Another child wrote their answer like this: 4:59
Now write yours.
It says 1:10
